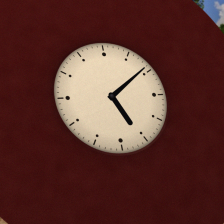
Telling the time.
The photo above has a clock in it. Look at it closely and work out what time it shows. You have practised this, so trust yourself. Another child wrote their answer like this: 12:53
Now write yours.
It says 5:09
